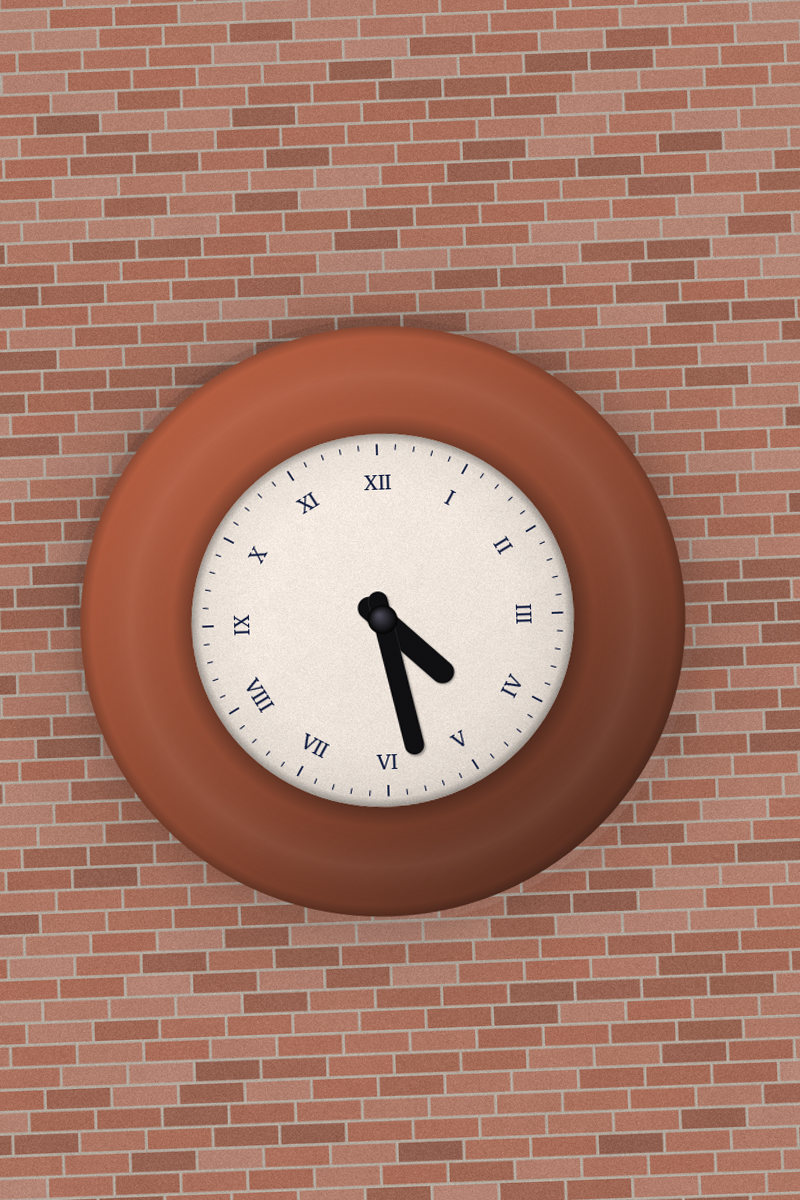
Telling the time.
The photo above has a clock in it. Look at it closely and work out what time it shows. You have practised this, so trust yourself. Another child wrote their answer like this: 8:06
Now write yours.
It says 4:28
